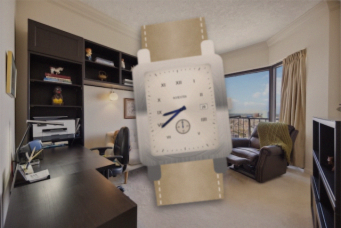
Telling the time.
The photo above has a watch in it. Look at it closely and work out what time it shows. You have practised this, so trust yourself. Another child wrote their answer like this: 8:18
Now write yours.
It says 8:39
